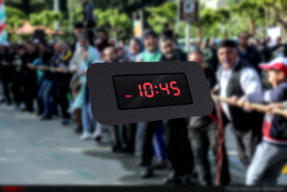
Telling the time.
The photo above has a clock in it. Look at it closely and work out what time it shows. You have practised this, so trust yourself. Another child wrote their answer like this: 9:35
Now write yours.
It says 10:45
